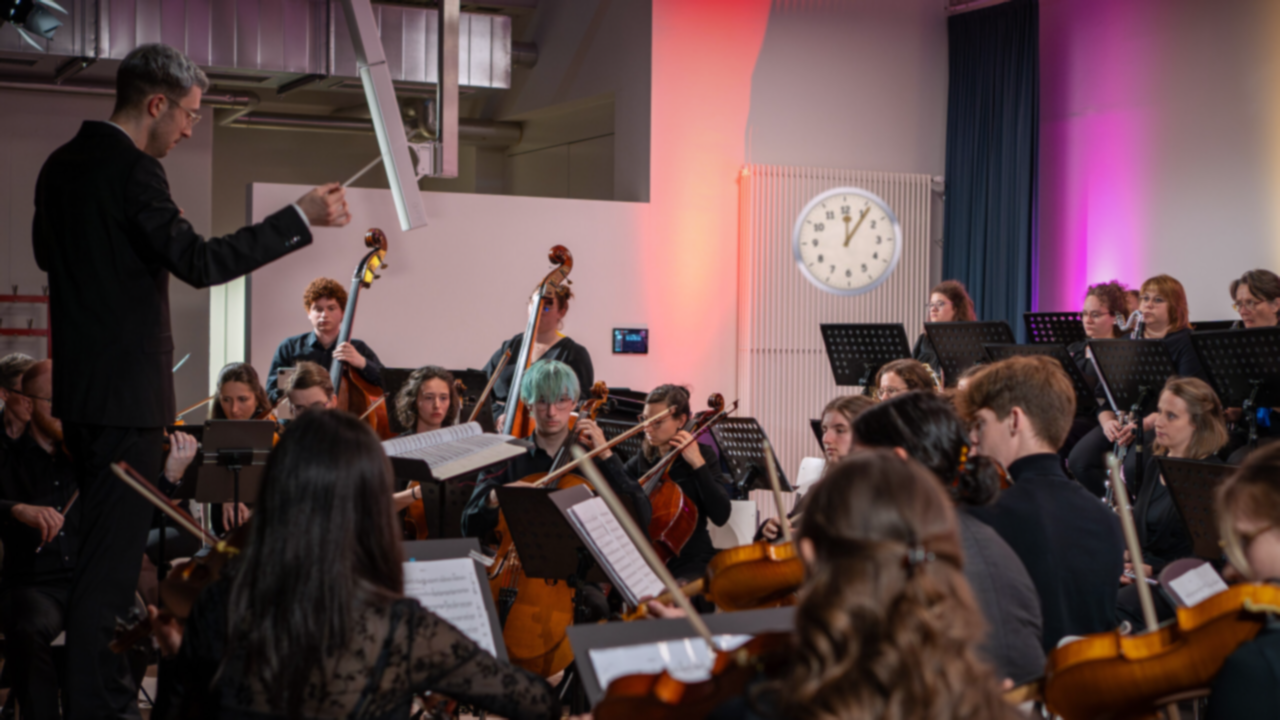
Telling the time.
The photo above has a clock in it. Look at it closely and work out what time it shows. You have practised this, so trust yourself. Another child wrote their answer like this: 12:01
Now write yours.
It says 12:06
